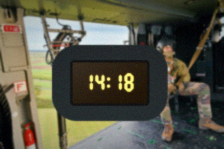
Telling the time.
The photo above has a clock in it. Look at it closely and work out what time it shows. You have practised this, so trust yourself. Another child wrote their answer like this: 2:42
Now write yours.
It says 14:18
